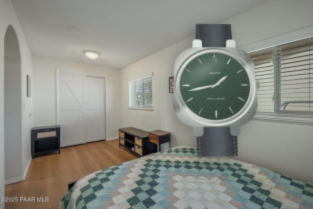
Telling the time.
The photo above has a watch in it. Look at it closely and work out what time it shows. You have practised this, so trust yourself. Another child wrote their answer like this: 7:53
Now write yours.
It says 1:43
